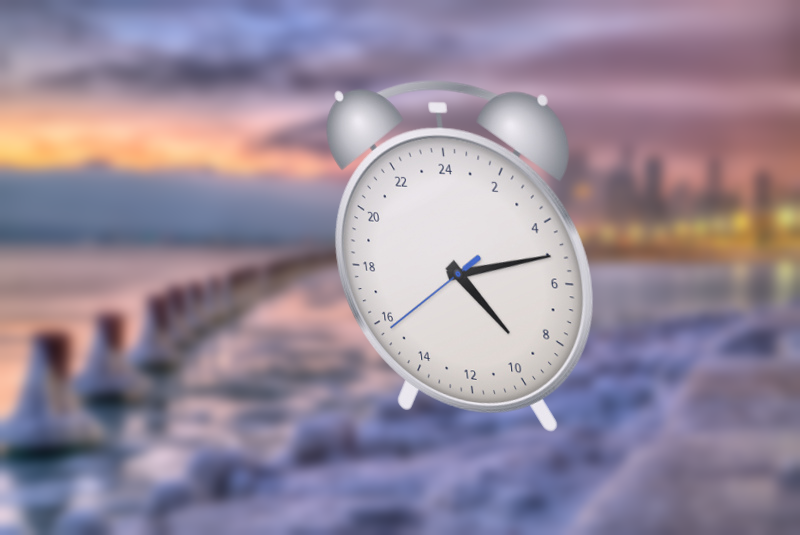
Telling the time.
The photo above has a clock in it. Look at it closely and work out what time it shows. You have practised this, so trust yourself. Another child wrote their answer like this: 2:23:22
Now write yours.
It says 9:12:39
